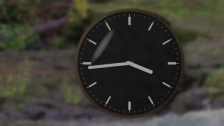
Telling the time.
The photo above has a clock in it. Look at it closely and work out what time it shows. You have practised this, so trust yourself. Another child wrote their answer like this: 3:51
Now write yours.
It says 3:44
